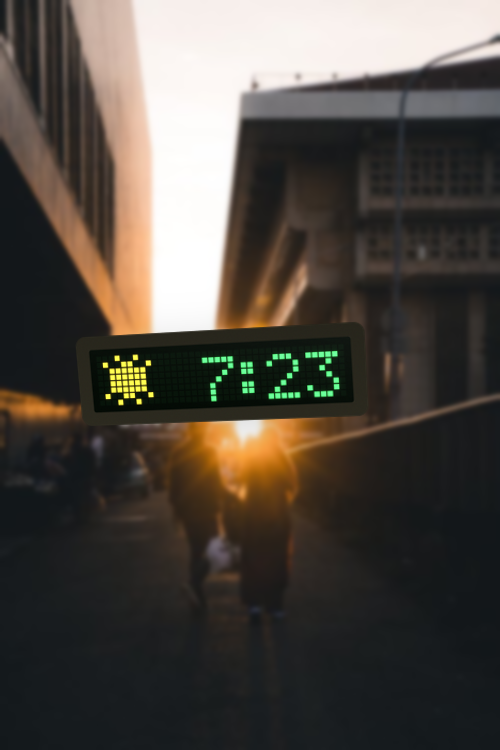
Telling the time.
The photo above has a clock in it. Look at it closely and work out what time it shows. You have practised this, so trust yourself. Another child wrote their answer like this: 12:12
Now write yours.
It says 7:23
